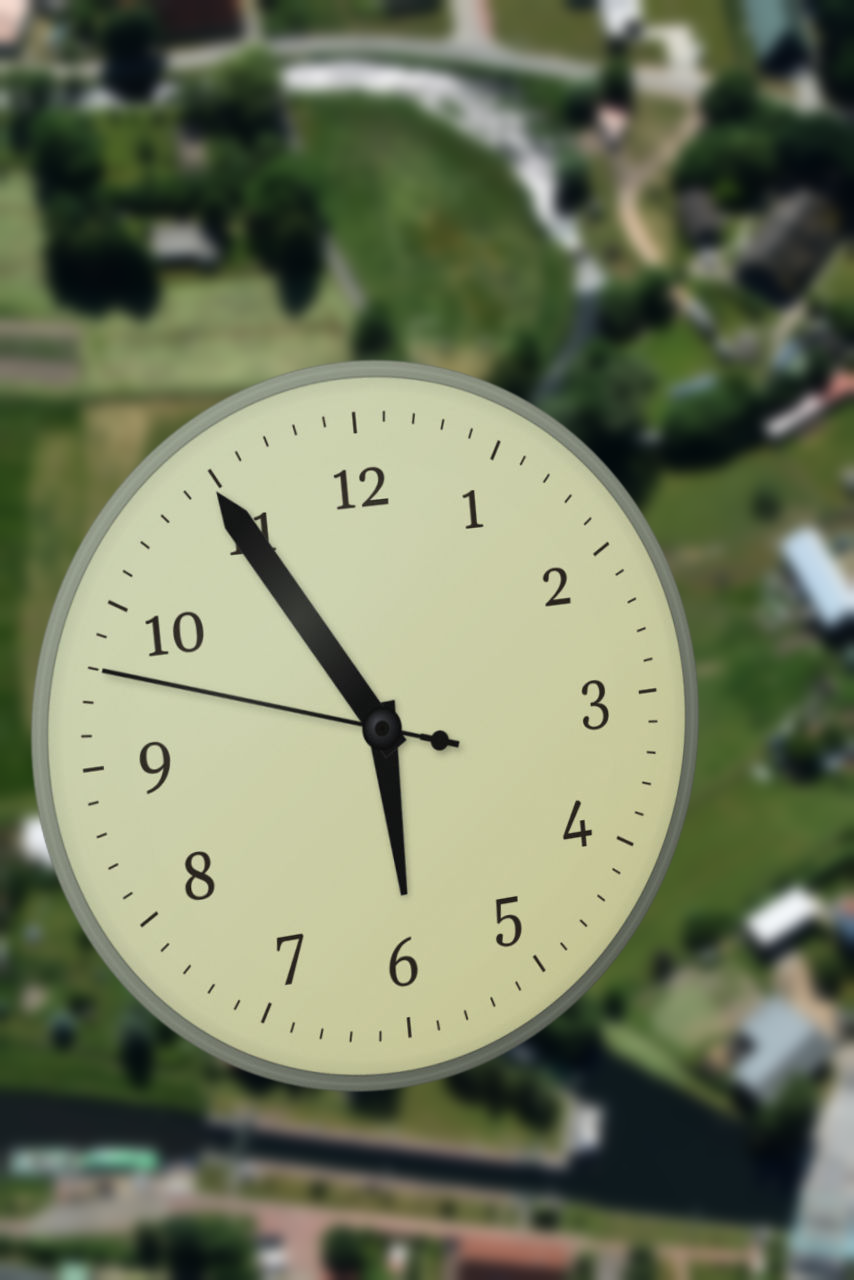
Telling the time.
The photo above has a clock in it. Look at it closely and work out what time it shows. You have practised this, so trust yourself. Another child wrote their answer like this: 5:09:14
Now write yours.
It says 5:54:48
